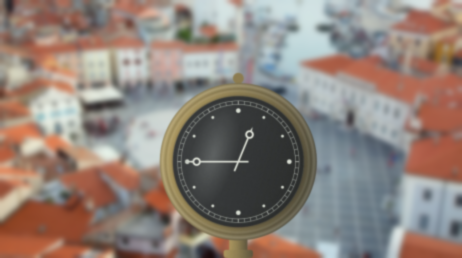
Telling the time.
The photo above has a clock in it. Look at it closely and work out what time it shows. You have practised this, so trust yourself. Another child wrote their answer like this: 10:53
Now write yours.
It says 12:45
